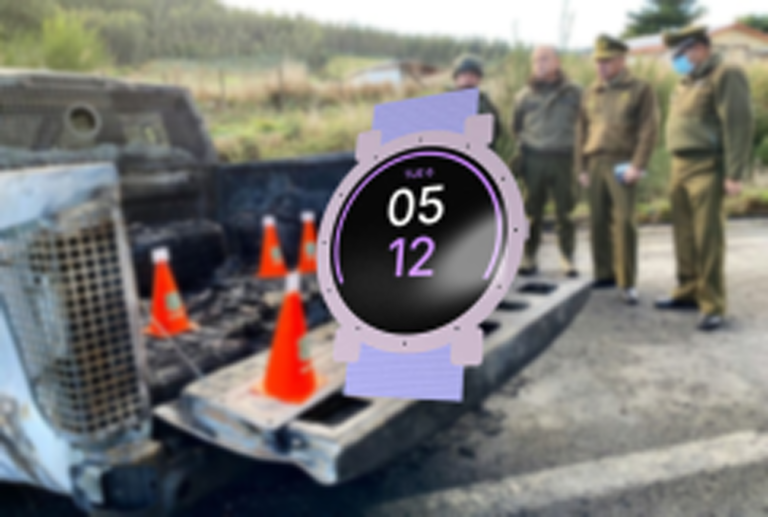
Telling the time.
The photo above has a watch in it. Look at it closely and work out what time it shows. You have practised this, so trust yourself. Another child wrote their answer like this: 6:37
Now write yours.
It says 5:12
